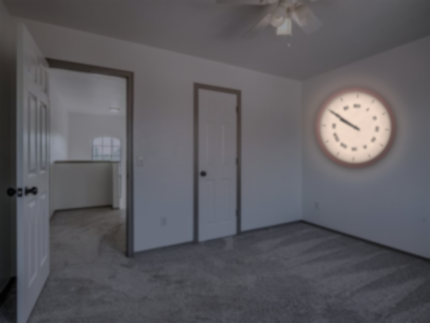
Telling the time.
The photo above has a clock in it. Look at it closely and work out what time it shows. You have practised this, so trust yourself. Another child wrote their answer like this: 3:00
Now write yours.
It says 9:50
